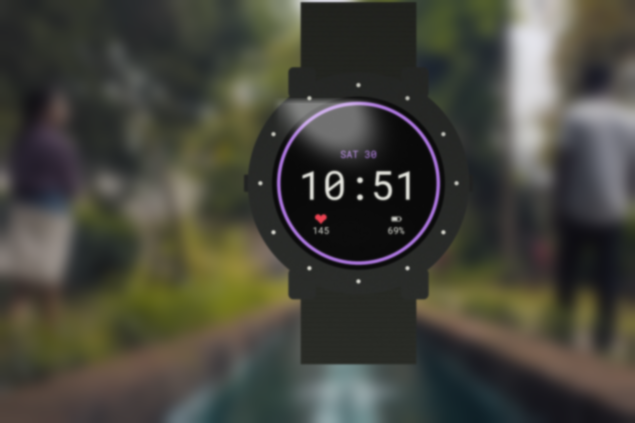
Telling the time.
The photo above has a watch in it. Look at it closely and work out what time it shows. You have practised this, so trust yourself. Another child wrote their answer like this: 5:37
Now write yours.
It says 10:51
